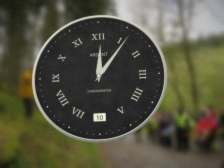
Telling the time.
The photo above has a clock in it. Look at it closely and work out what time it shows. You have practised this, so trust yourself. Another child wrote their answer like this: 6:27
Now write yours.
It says 12:06
